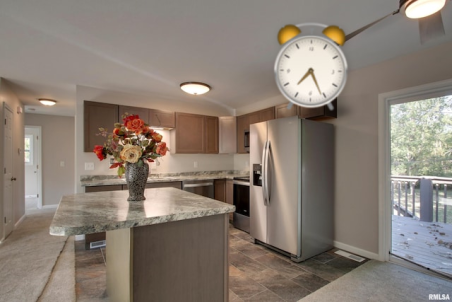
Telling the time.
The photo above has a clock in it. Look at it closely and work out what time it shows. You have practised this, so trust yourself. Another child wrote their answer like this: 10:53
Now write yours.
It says 7:26
